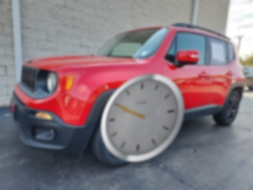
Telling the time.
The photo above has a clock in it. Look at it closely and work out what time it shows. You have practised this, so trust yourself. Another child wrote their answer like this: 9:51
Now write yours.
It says 9:50
